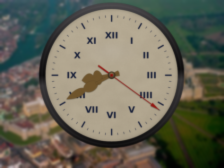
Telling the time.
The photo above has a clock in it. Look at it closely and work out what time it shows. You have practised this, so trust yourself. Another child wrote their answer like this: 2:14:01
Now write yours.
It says 8:40:21
